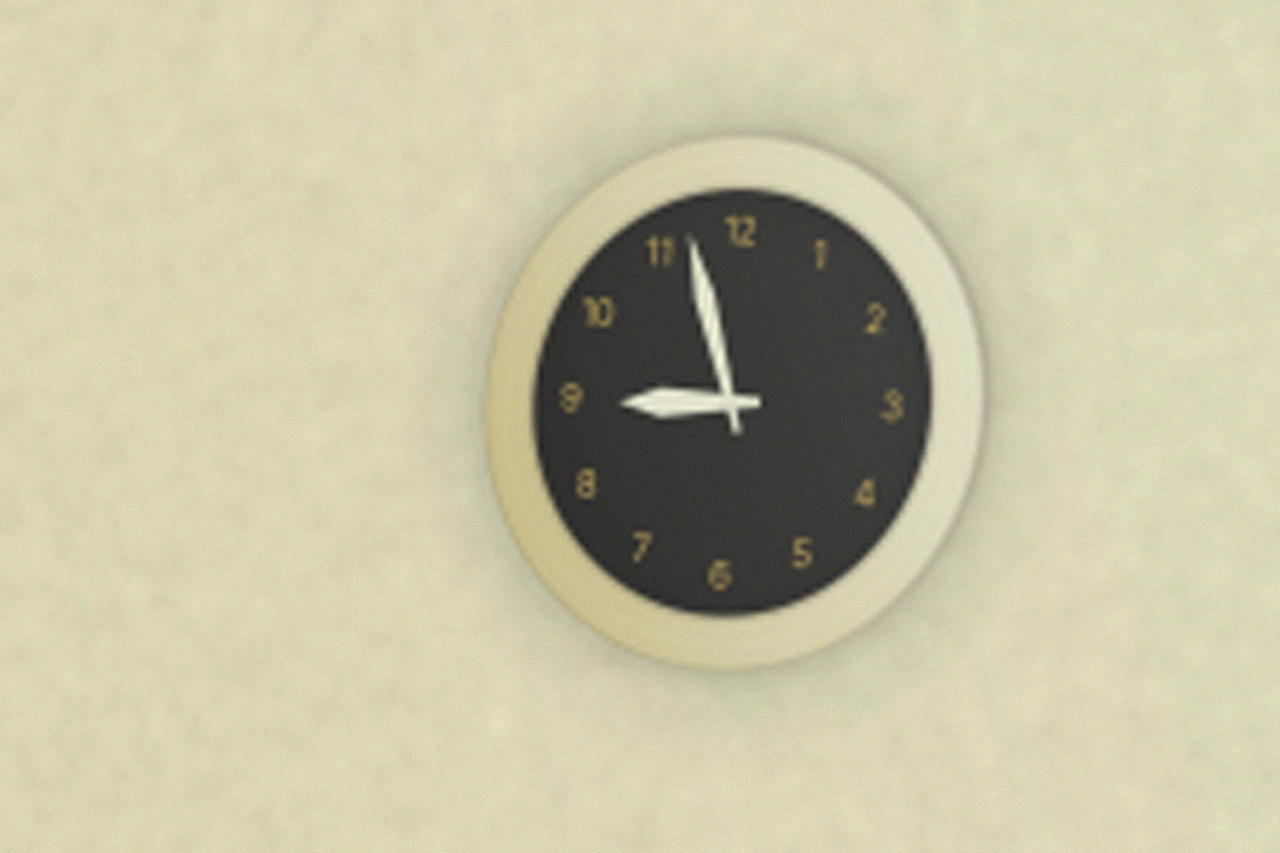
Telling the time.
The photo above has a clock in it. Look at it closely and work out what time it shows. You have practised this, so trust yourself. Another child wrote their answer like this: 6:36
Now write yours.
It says 8:57
